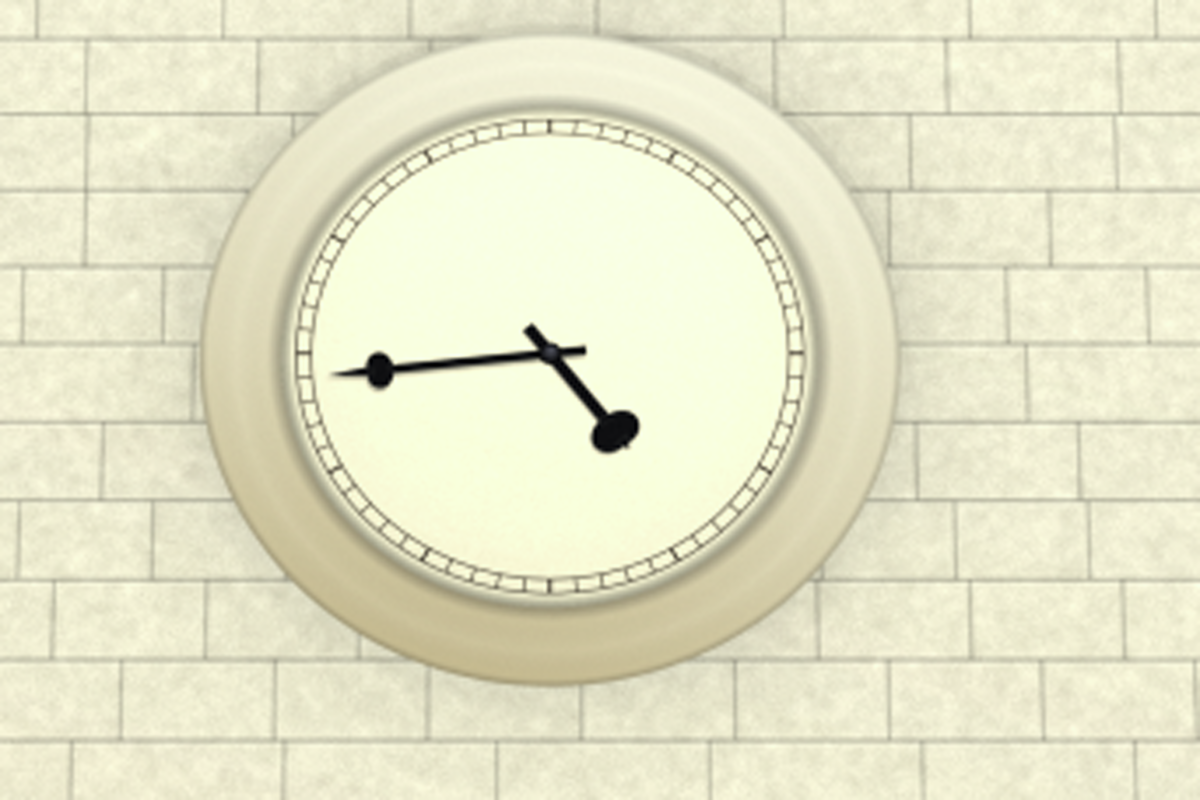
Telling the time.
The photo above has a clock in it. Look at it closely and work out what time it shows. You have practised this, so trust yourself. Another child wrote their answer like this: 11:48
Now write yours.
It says 4:44
